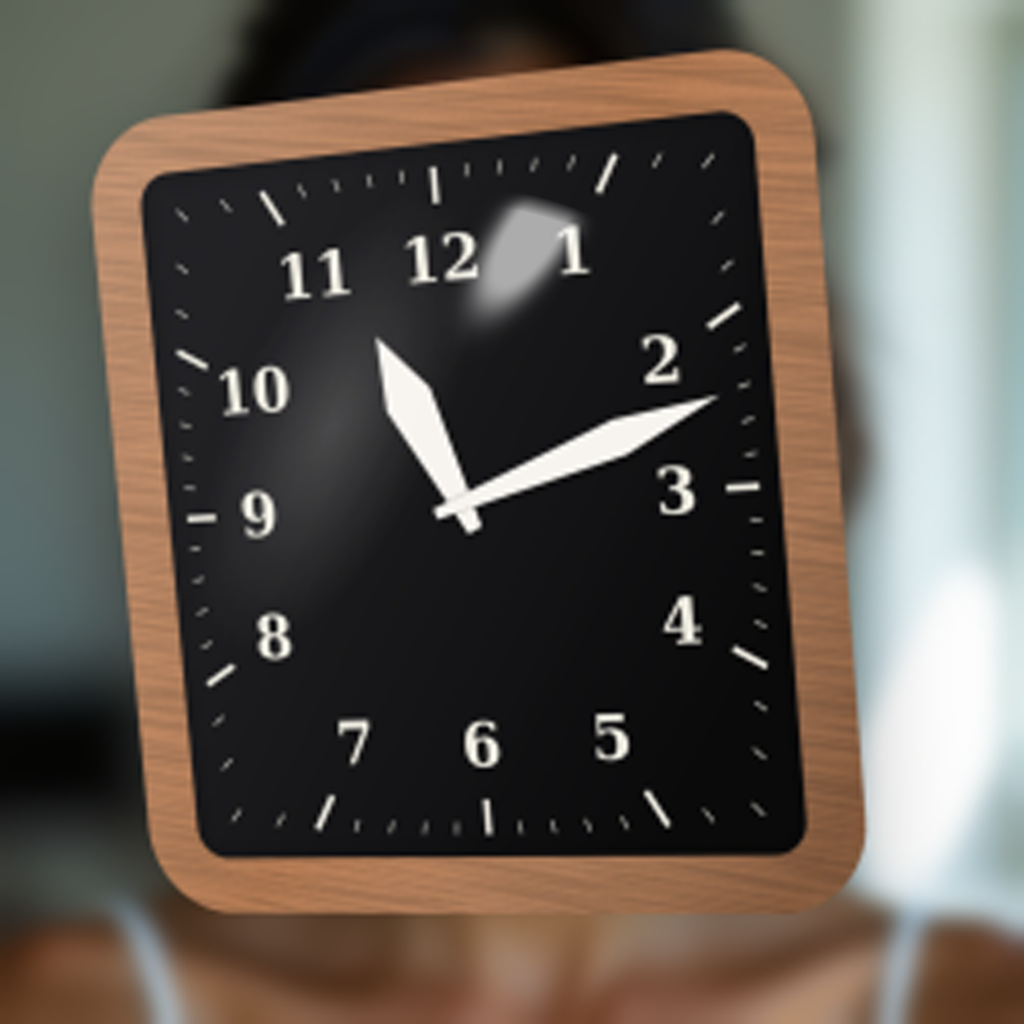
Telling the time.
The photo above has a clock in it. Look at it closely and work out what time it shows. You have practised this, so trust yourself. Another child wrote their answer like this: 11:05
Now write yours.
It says 11:12
